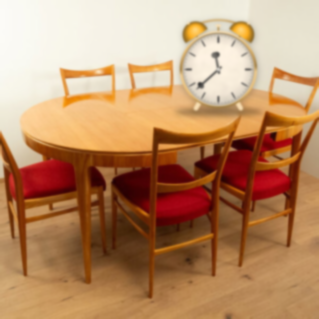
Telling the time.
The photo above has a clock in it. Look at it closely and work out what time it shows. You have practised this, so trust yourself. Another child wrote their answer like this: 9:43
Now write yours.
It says 11:38
